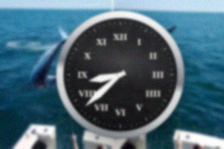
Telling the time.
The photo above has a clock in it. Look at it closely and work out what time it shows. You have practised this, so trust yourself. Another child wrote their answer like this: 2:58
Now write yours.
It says 8:38
